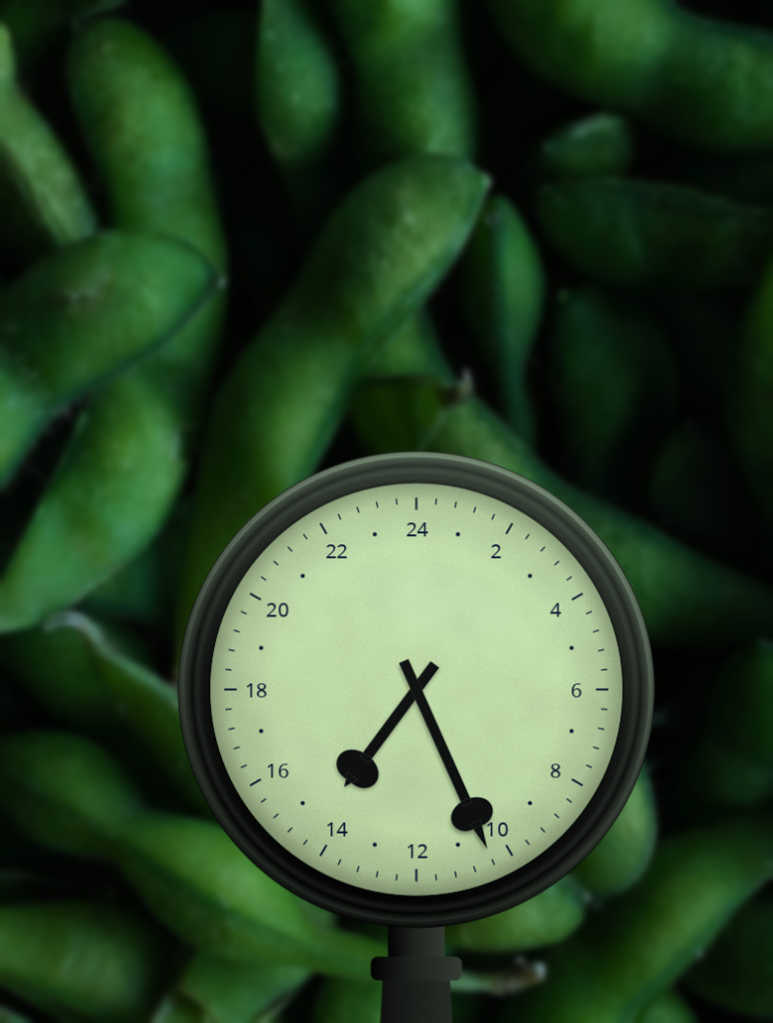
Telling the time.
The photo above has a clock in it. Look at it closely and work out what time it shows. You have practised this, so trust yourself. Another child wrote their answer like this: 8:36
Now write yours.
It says 14:26
